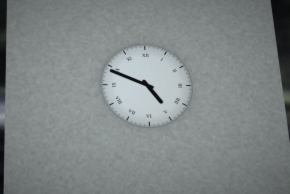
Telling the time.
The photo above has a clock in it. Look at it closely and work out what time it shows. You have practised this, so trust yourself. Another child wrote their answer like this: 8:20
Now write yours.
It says 4:49
